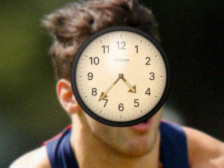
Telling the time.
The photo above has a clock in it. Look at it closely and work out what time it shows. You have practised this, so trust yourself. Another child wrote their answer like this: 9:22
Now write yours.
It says 4:37
